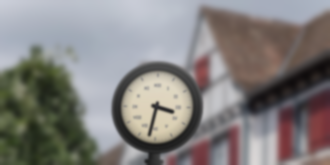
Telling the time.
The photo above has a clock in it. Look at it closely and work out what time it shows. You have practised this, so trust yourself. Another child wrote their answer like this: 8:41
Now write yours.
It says 3:32
